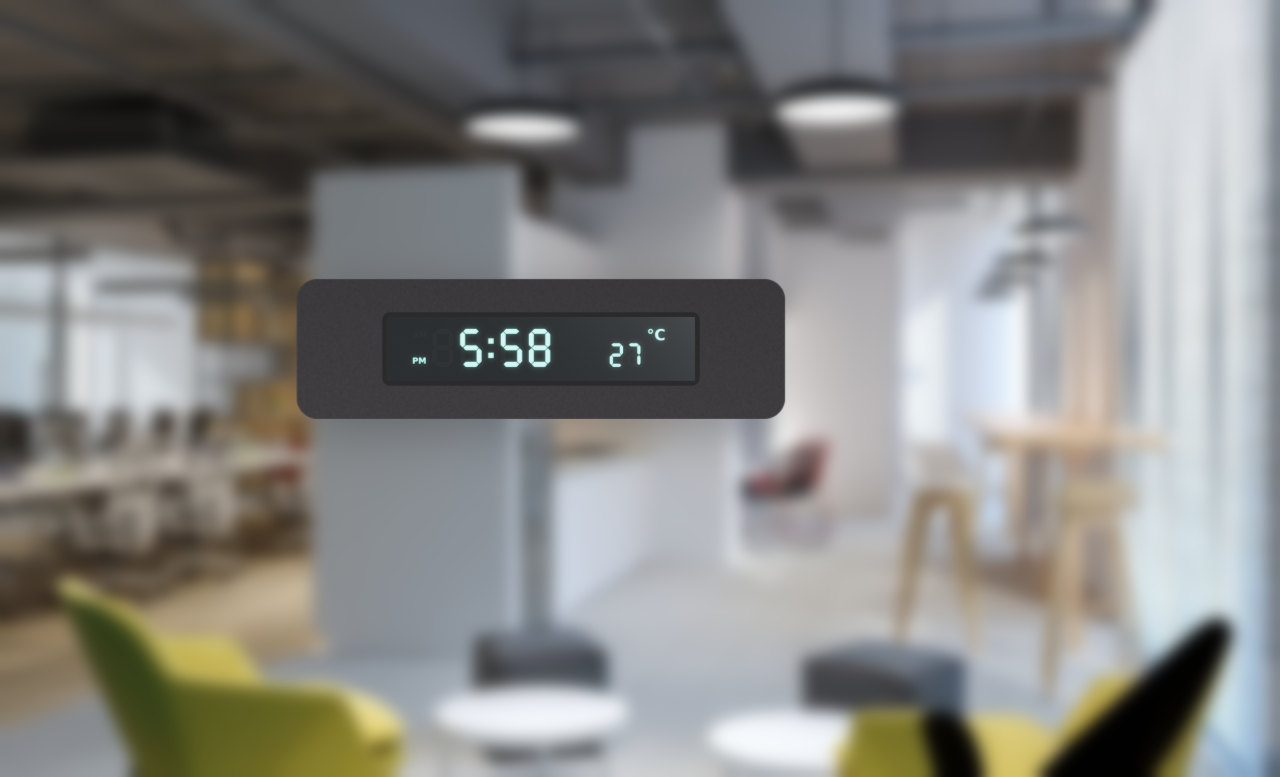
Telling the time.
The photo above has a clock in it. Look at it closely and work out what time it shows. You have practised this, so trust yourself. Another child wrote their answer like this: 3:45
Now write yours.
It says 5:58
